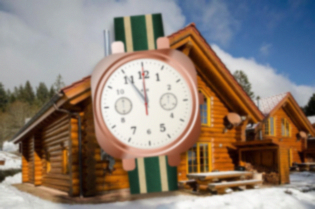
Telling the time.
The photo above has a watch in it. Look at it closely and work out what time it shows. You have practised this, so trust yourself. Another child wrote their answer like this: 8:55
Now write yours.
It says 11:55
